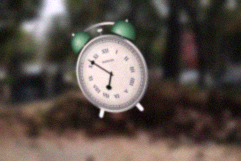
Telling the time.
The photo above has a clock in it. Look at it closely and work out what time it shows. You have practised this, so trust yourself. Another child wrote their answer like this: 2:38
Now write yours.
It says 6:52
